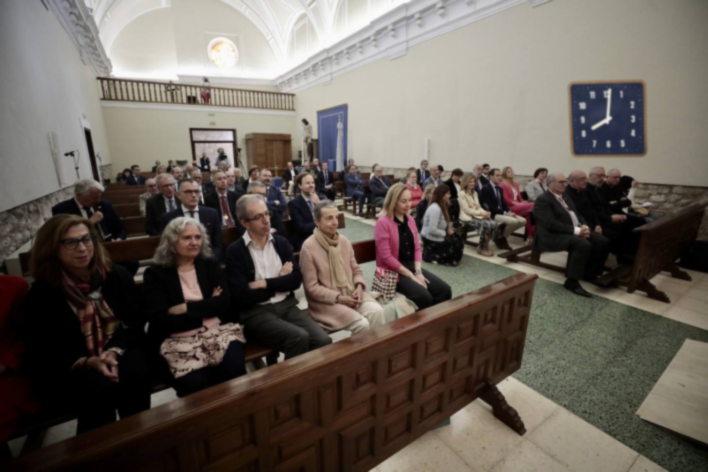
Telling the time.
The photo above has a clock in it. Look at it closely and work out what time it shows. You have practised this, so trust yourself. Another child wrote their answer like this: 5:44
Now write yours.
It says 8:01
